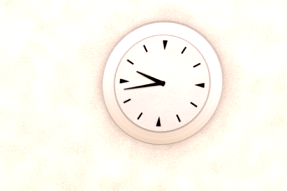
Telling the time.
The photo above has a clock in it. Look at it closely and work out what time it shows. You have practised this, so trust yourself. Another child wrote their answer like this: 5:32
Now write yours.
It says 9:43
